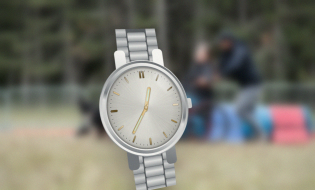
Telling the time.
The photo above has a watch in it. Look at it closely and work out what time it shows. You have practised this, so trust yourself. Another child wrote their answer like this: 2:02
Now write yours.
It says 12:36
